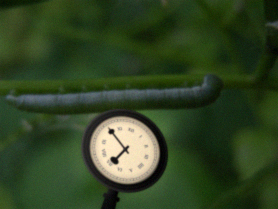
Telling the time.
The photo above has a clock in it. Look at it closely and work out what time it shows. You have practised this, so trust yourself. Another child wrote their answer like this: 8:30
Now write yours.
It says 6:51
